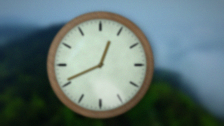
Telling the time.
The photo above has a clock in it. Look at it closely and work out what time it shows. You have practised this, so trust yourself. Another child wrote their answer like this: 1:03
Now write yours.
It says 12:41
